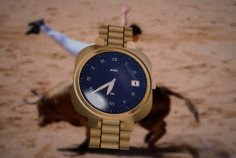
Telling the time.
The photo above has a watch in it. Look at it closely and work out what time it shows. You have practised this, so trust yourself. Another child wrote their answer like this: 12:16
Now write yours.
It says 6:39
